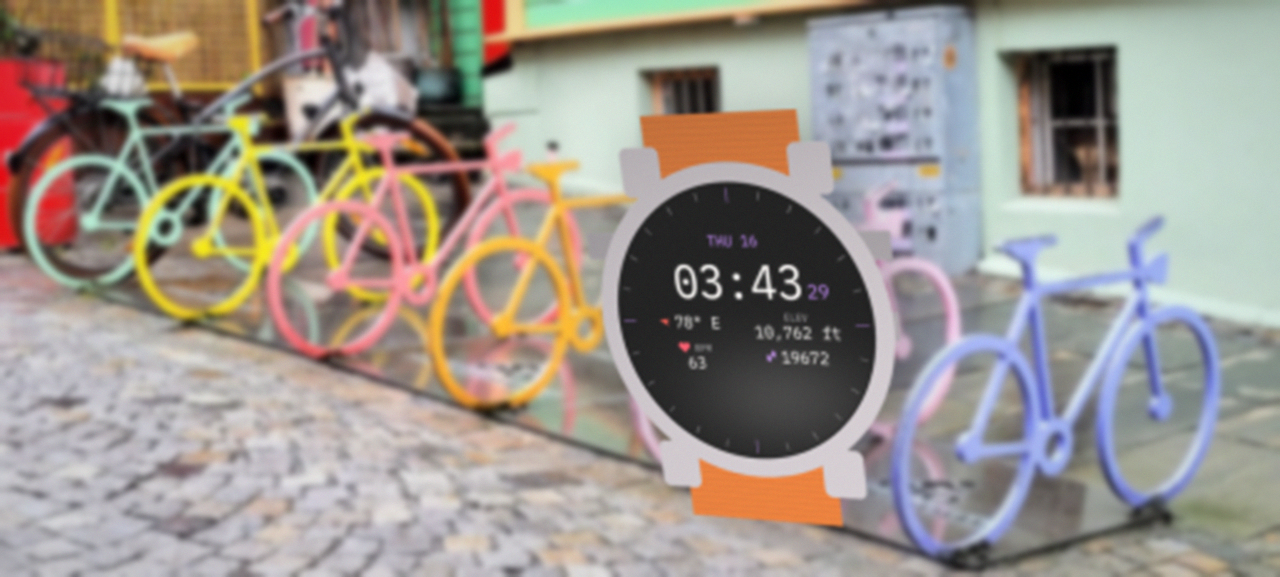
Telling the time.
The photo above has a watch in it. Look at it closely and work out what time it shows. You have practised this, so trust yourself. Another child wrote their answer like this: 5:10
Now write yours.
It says 3:43
